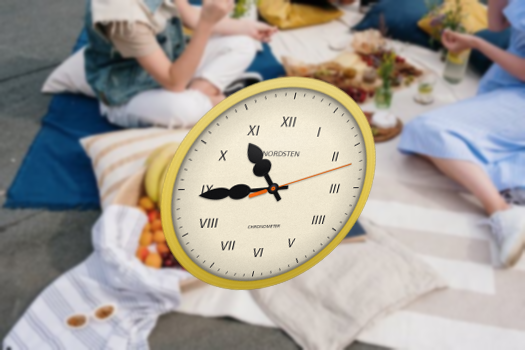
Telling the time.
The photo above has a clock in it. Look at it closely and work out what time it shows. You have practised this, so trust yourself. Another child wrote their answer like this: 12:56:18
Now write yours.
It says 10:44:12
